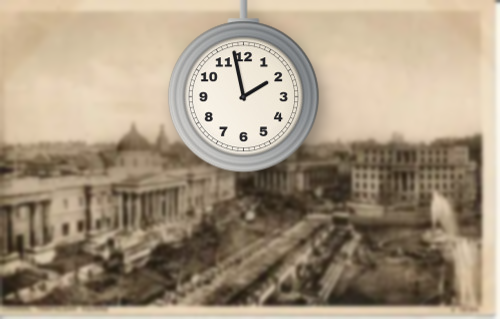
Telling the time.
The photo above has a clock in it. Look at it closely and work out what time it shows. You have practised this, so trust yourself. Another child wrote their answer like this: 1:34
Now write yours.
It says 1:58
